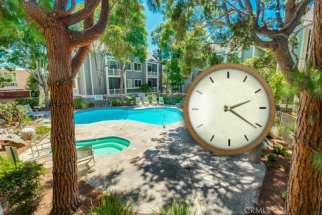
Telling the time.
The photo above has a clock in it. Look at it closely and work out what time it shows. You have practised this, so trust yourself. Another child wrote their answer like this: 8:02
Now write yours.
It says 2:21
